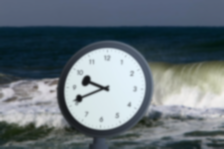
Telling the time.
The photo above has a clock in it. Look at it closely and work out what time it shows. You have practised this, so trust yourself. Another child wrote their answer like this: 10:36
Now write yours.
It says 9:41
